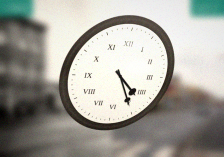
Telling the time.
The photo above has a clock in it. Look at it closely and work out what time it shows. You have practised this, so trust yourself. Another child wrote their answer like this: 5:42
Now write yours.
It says 4:25
